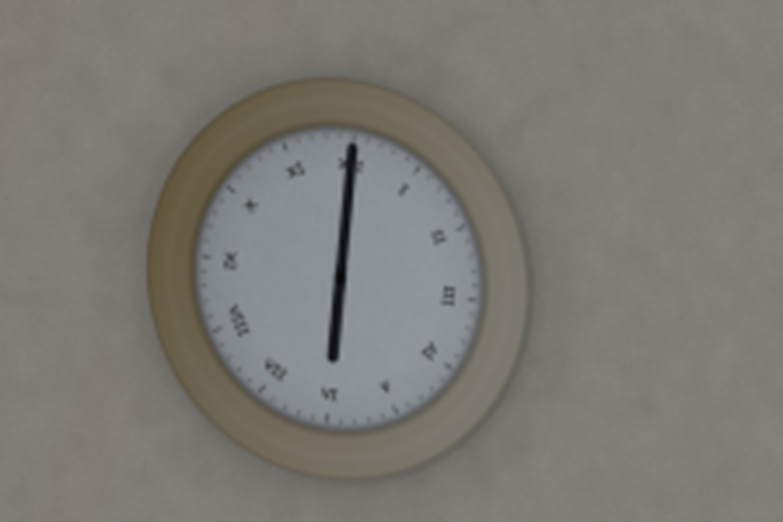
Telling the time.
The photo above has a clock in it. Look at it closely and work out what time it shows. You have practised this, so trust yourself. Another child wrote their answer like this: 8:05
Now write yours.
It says 6:00
